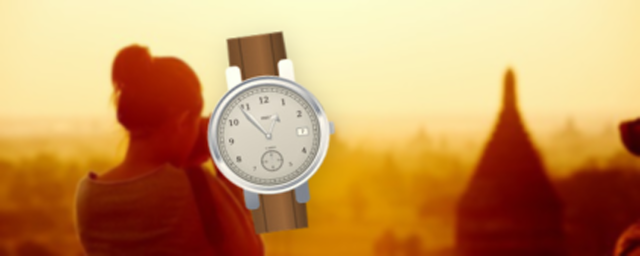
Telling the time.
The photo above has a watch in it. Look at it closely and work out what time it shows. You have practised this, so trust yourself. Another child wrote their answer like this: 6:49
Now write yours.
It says 12:54
